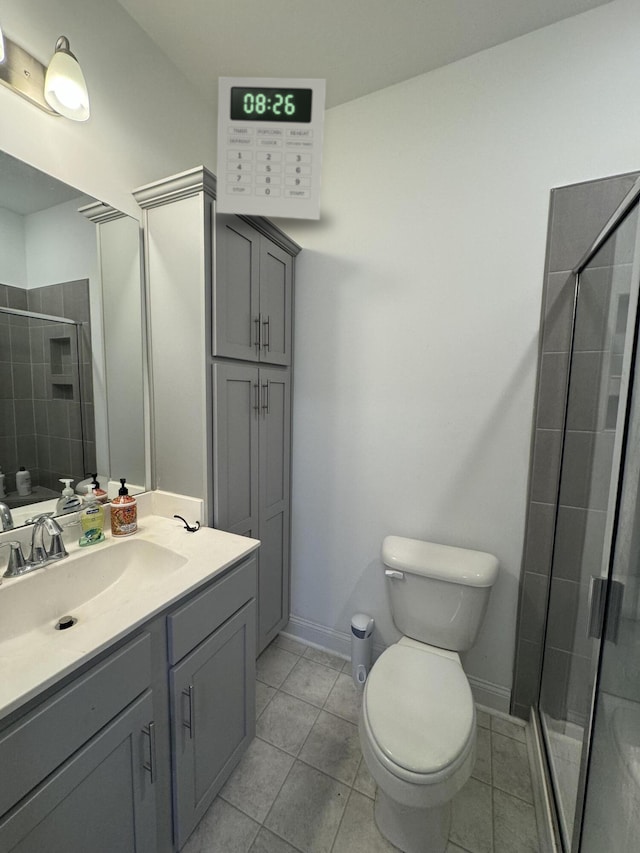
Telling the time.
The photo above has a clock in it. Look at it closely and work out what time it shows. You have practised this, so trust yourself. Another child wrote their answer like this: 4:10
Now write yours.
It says 8:26
